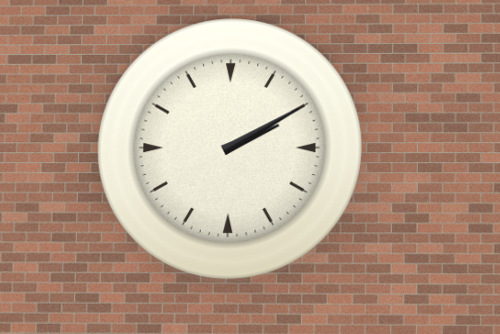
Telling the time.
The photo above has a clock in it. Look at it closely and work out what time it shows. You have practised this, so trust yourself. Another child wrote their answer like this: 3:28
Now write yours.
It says 2:10
